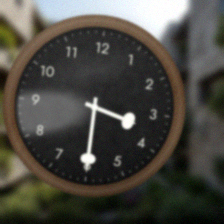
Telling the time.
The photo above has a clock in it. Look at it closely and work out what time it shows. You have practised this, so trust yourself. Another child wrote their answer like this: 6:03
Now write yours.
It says 3:30
